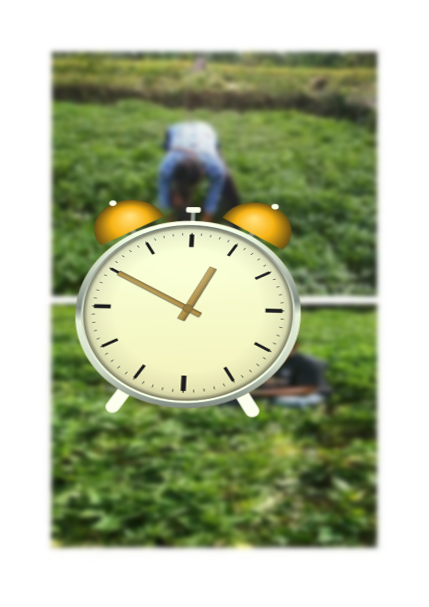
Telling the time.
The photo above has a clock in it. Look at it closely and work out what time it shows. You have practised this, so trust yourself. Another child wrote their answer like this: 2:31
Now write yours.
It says 12:50
